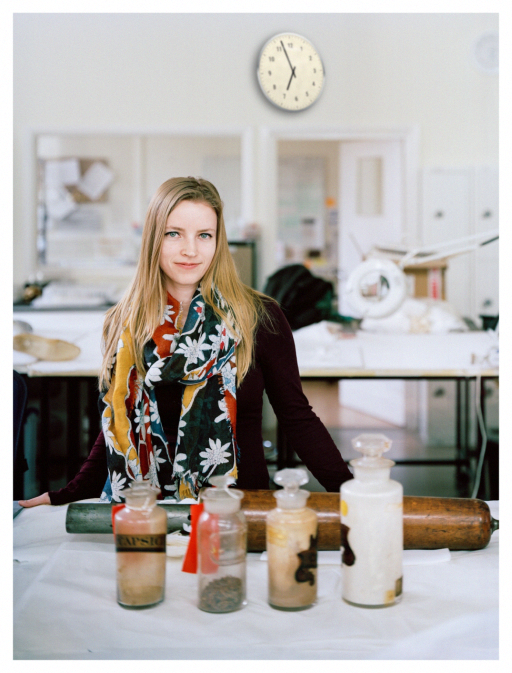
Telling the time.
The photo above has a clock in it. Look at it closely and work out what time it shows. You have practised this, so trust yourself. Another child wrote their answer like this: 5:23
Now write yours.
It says 6:57
